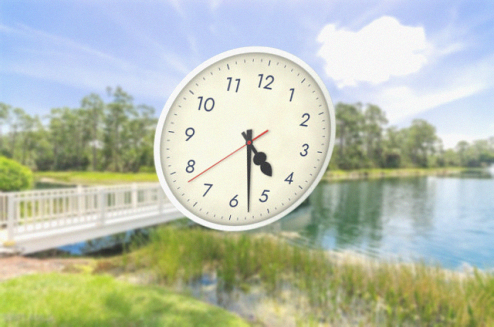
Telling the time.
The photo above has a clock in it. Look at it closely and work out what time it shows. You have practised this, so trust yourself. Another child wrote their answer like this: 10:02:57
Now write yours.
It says 4:27:38
